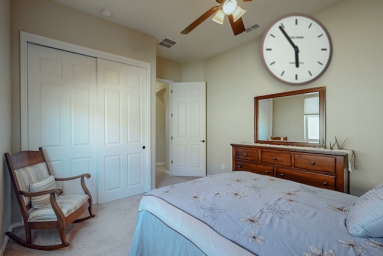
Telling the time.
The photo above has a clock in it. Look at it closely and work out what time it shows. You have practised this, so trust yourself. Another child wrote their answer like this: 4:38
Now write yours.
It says 5:54
